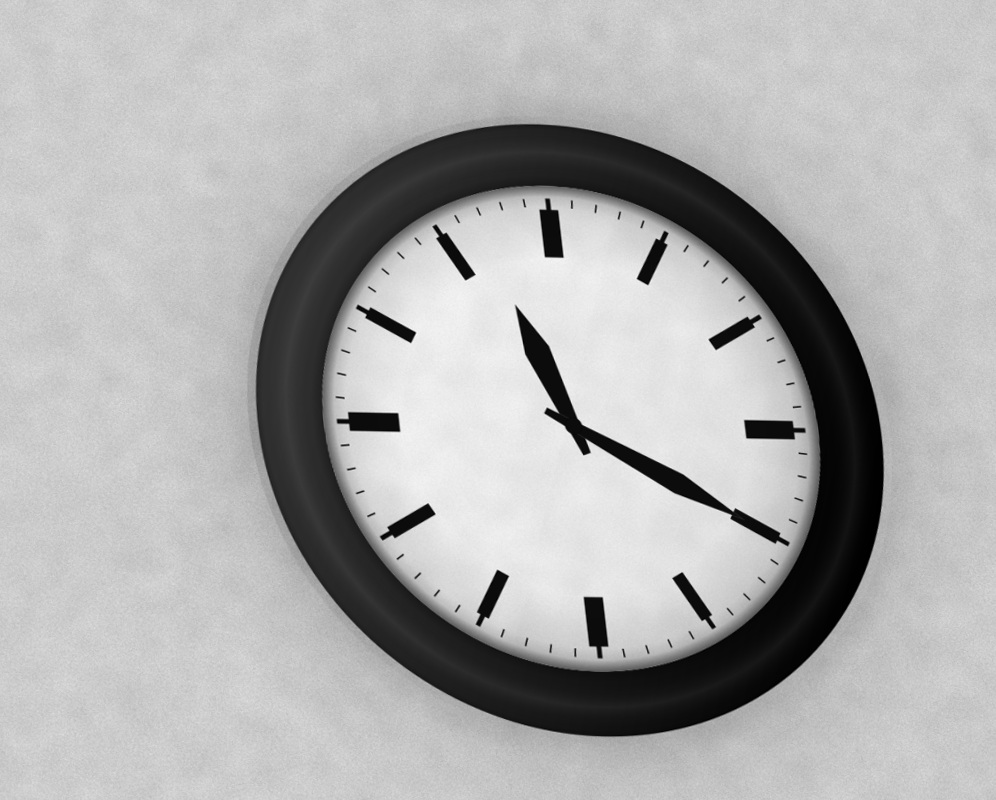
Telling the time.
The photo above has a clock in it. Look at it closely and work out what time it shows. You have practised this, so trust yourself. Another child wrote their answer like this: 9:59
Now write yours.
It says 11:20
